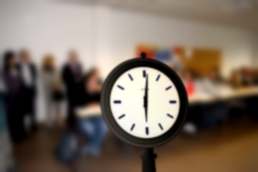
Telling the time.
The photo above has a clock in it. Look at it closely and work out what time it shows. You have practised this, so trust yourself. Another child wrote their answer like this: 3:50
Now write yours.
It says 6:01
